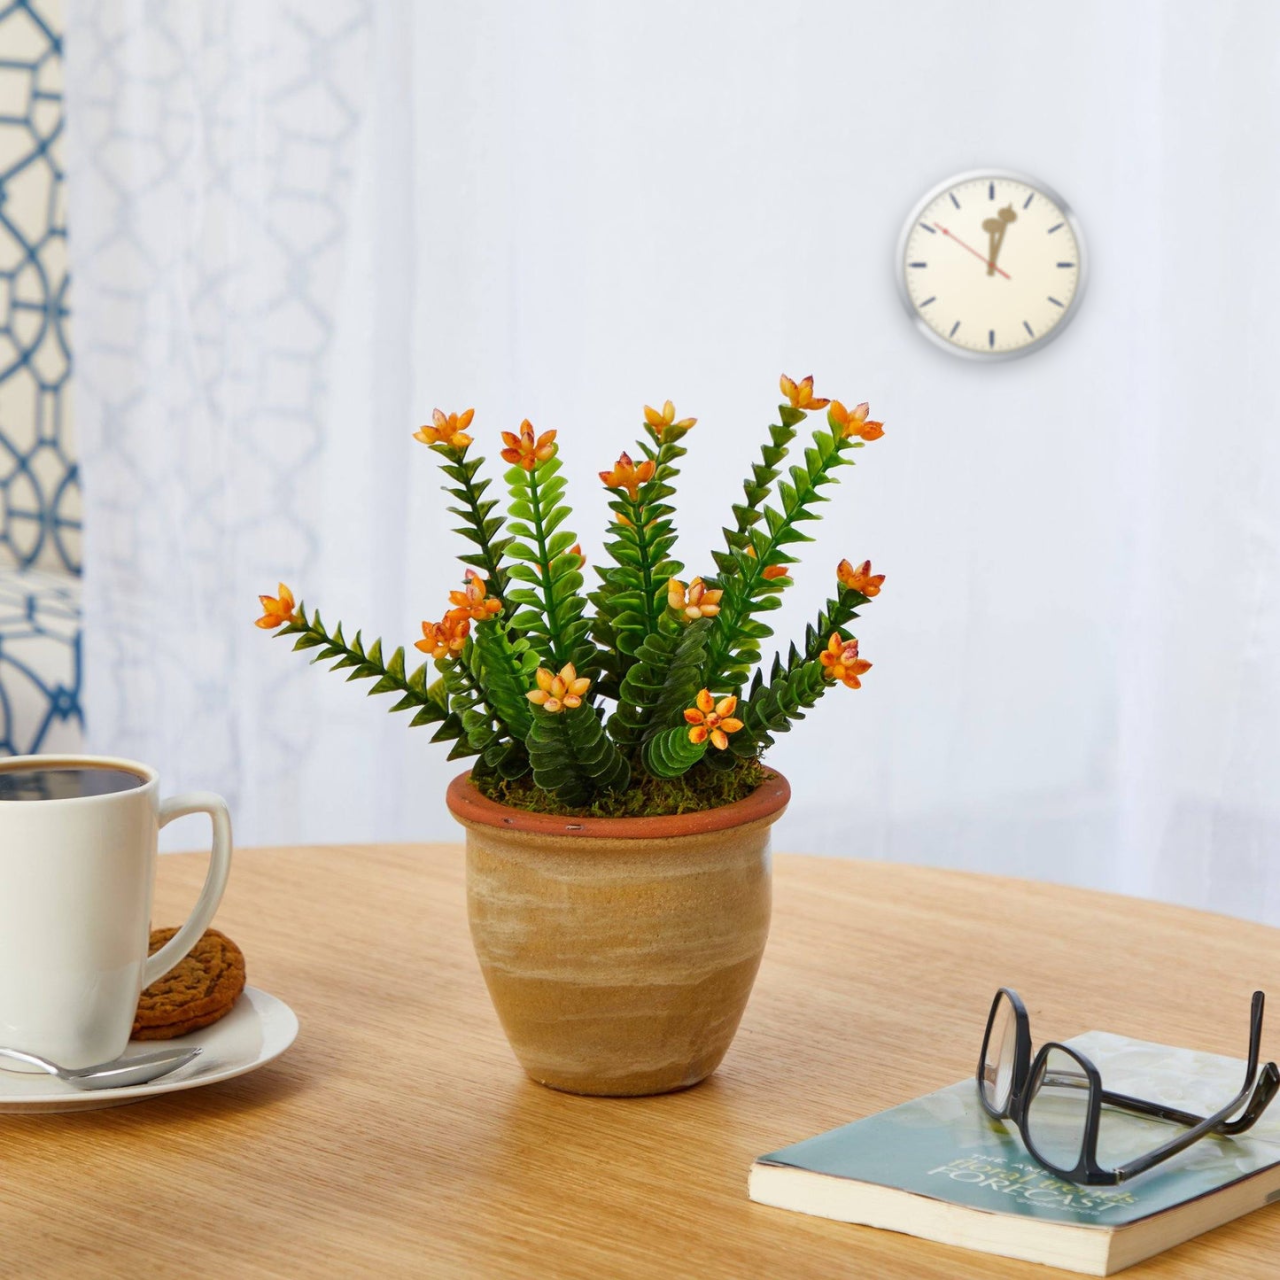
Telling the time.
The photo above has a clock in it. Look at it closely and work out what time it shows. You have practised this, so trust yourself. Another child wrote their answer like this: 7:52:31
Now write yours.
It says 12:02:51
